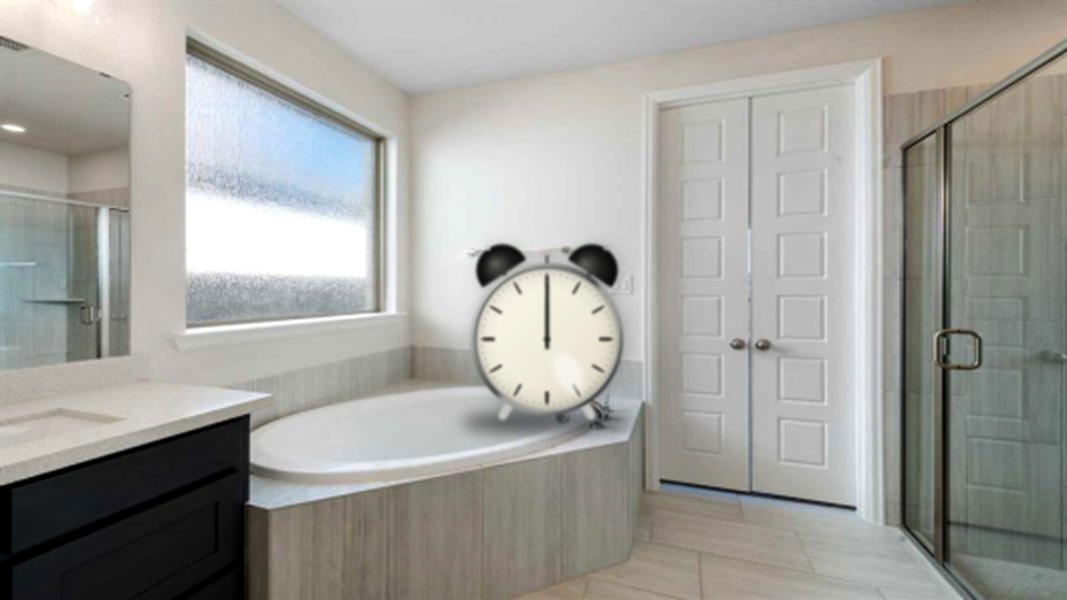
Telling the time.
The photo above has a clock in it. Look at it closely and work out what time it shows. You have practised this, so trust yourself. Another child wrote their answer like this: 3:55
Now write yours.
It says 12:00
